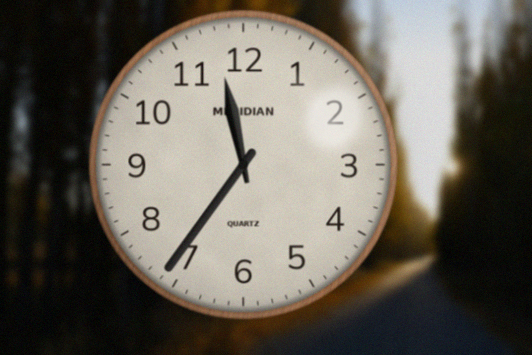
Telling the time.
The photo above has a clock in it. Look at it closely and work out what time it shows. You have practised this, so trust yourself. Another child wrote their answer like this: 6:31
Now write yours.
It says 11:36
